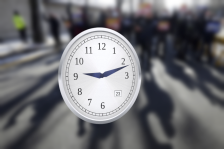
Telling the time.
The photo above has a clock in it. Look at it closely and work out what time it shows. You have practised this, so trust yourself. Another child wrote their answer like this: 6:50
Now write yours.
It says 9:12
